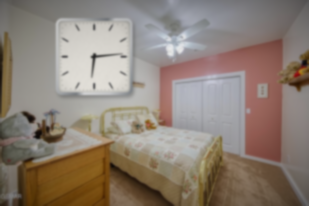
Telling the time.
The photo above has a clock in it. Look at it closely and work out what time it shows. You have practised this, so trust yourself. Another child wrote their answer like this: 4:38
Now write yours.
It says 6:14
